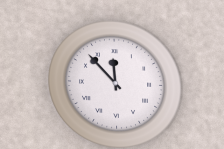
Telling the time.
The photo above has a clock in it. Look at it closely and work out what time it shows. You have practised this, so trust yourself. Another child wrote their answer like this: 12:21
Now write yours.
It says 11:53
